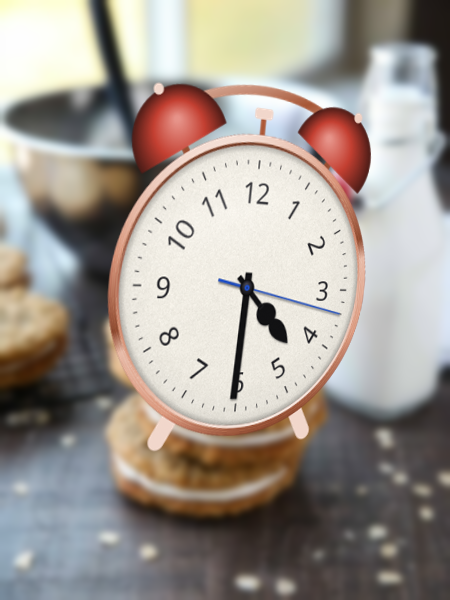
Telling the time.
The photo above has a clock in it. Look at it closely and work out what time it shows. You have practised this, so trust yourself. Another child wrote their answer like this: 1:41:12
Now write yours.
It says 4:30:17
